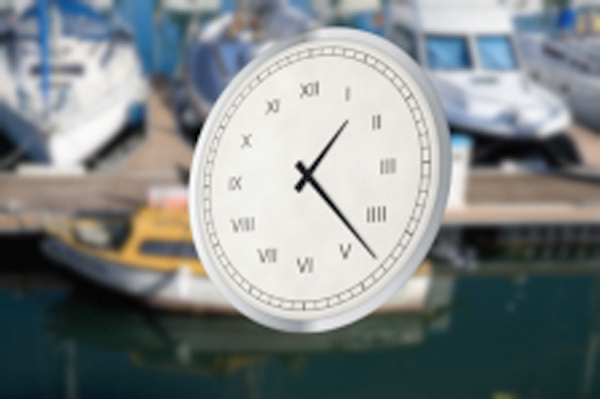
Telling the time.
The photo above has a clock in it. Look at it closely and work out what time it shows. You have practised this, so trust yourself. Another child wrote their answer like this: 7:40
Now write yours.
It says 1:23
